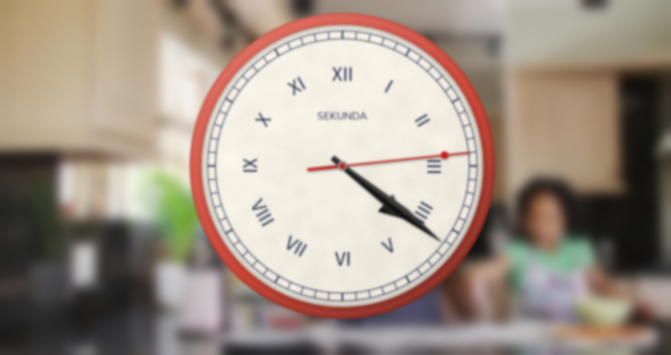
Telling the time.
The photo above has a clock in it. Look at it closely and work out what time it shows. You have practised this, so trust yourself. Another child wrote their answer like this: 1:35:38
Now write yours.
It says 4:21:14
